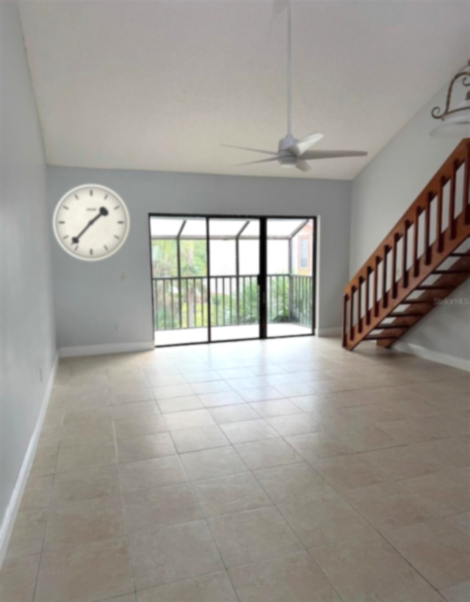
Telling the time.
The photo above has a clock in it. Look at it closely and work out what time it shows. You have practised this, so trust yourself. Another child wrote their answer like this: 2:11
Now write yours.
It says 1:37
